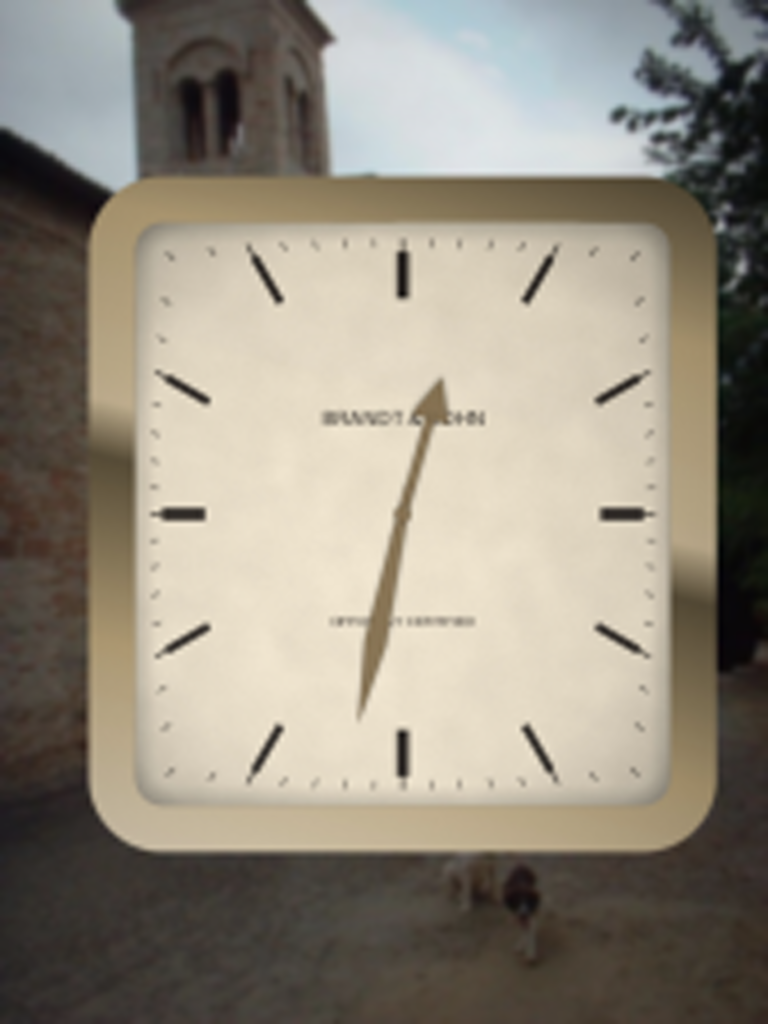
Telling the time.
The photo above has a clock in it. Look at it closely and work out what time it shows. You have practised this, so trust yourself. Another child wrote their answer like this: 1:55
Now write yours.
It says 12:32
